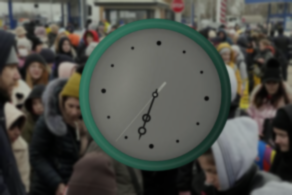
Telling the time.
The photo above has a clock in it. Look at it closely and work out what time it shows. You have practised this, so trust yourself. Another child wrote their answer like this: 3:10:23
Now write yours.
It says 6:32:36
